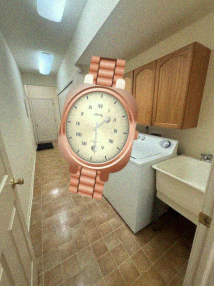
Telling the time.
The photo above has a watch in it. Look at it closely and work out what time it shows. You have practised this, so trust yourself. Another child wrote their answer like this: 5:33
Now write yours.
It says 1:29
